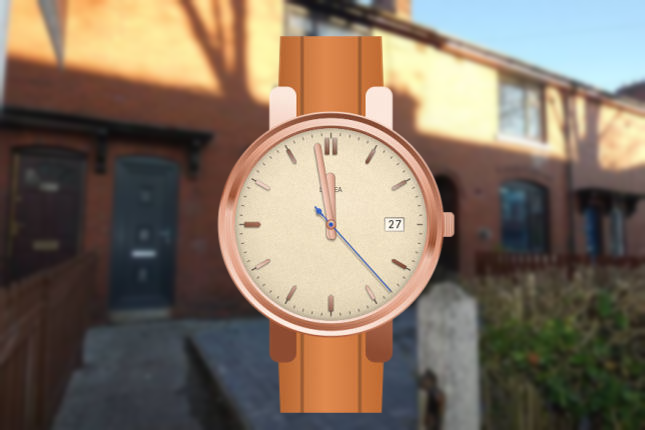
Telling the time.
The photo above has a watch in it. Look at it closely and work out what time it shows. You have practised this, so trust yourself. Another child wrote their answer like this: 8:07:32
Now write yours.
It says 11:58:23
